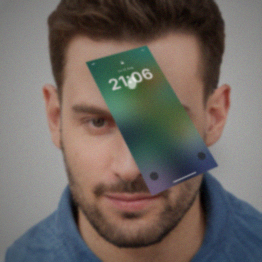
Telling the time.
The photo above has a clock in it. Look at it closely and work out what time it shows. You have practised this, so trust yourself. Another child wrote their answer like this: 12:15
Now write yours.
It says 21:06
